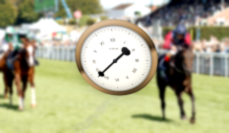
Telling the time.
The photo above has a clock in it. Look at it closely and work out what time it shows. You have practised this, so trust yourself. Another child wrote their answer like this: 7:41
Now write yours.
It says 1:38
